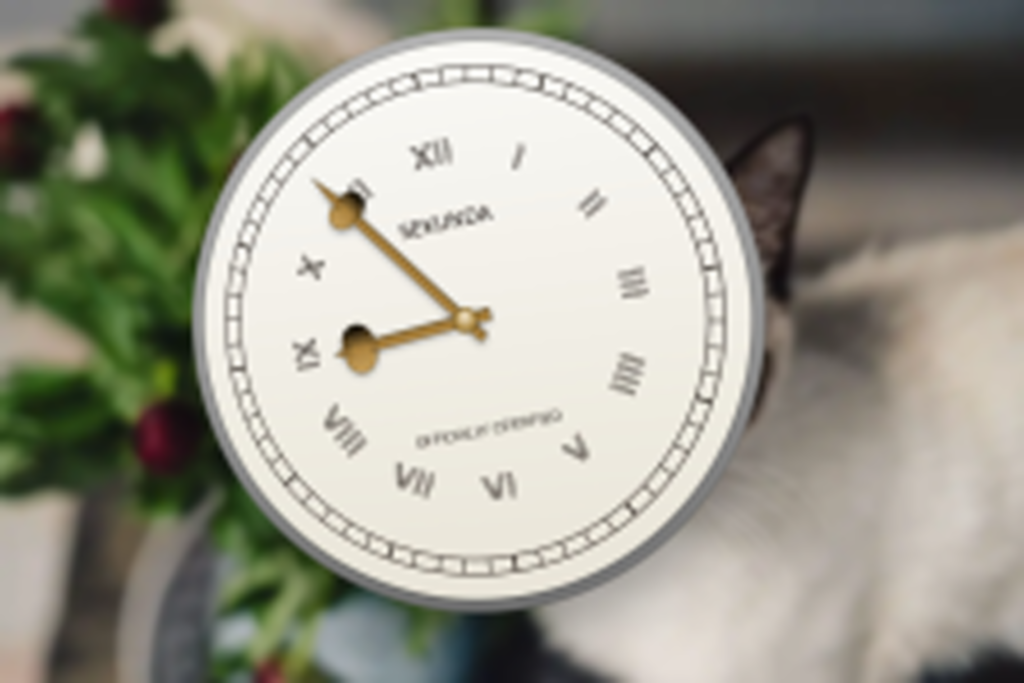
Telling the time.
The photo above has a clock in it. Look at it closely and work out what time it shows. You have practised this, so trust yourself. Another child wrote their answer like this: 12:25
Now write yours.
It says 8:54
